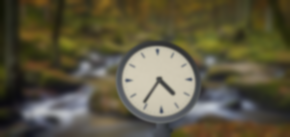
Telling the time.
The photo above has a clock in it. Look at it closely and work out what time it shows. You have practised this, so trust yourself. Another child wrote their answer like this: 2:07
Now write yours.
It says 4:36
